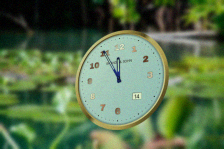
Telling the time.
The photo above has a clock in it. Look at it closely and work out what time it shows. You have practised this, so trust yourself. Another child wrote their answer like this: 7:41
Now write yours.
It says 11:55
